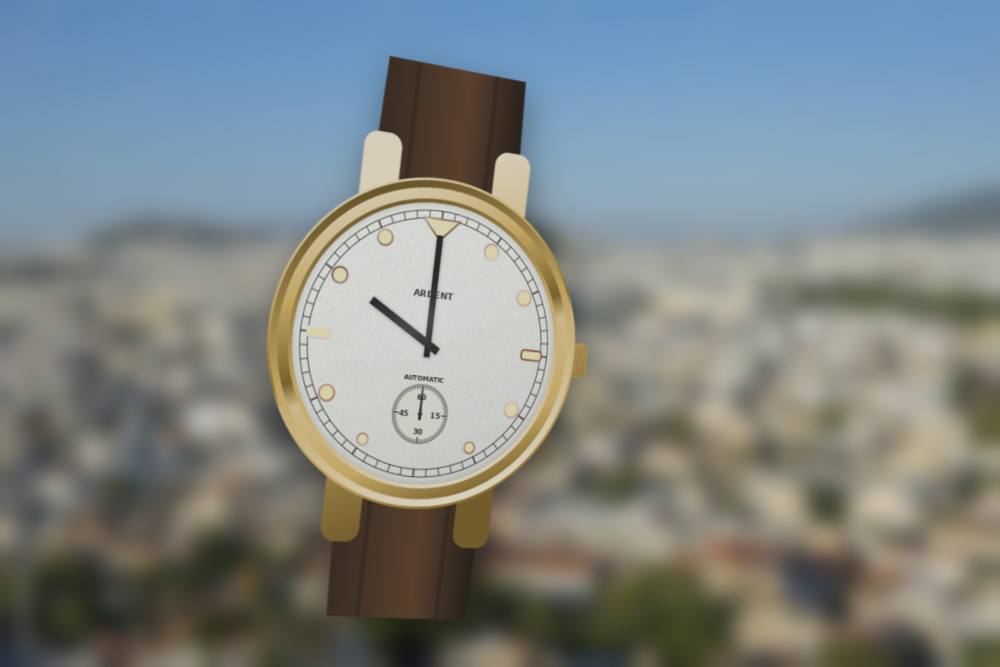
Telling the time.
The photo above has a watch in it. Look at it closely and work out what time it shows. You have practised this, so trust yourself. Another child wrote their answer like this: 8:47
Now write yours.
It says 10:00
